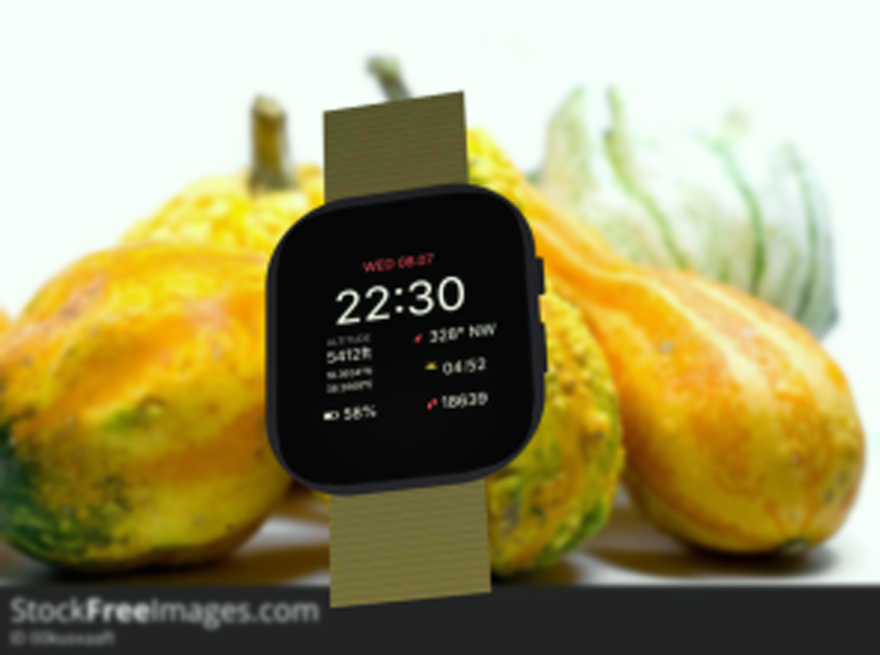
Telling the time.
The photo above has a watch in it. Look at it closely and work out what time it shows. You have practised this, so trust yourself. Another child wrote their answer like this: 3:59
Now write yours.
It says 22:30
